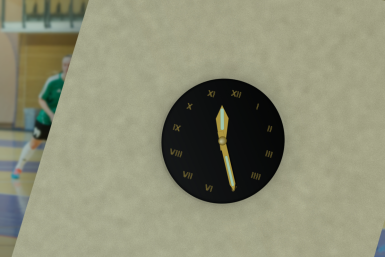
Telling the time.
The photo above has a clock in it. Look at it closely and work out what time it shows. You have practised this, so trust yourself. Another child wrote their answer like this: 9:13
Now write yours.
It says 11:25
